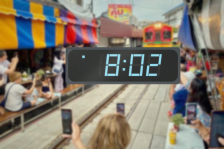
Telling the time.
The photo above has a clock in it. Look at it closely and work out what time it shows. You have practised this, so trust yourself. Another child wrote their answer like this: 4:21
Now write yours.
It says 8:02
